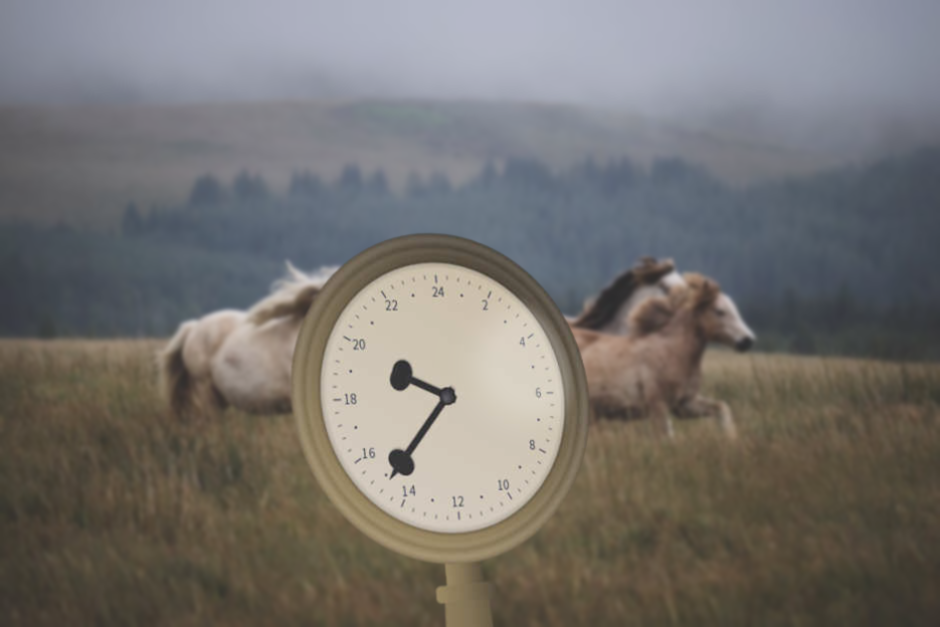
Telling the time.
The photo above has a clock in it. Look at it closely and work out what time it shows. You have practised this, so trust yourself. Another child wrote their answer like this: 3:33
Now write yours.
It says 19:37
